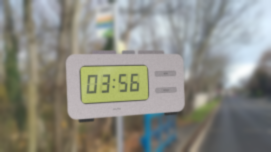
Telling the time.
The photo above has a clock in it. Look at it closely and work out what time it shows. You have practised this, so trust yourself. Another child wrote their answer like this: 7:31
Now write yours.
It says 3:56
